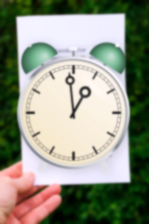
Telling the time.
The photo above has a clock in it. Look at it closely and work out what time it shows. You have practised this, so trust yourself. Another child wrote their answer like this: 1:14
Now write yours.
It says 12:59
